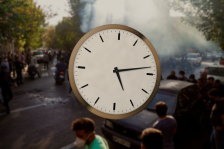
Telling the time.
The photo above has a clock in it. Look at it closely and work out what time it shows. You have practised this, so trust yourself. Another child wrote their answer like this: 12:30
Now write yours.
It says 5:13
